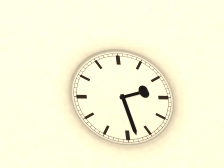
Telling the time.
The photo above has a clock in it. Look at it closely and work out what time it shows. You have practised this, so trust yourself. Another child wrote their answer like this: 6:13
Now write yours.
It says 2:28
